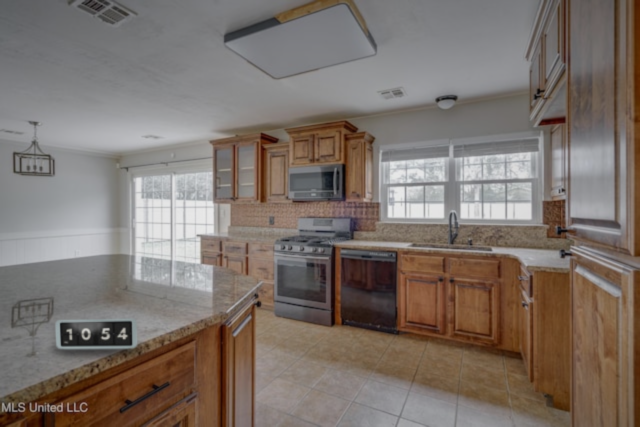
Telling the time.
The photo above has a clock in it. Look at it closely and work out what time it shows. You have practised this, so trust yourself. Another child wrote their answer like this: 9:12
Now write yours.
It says 10:54
